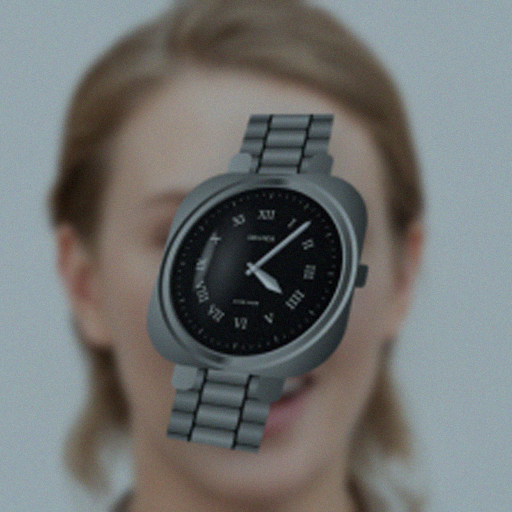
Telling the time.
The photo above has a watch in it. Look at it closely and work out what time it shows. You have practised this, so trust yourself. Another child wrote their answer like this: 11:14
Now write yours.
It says 4:07
